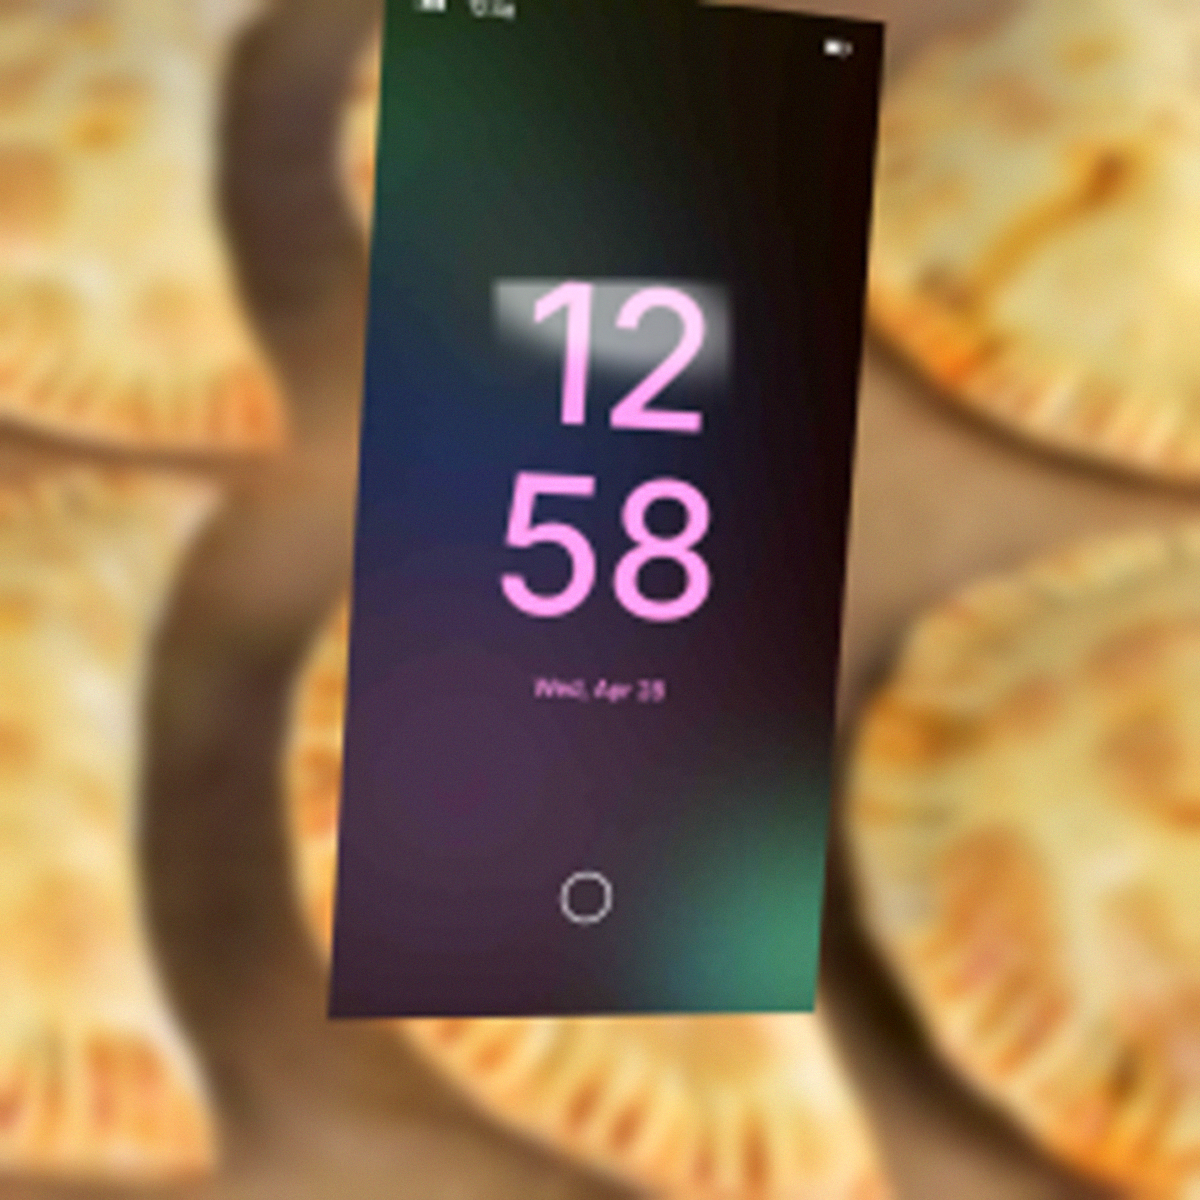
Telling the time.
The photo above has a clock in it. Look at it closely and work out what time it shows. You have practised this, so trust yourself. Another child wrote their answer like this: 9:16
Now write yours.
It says 12:58
